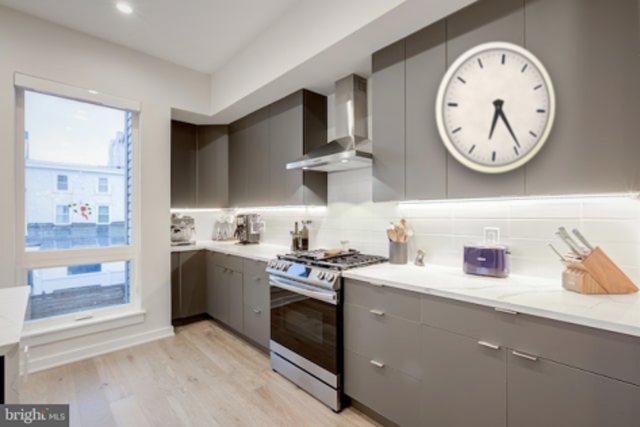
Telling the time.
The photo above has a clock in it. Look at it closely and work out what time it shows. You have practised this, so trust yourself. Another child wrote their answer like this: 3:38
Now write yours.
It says 6:24
